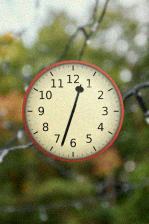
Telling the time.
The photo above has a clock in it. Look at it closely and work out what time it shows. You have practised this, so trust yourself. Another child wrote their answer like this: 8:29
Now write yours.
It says 12:33
